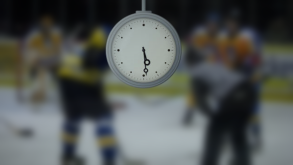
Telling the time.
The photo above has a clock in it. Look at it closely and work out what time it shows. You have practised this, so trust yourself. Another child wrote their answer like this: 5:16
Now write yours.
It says 5:29
